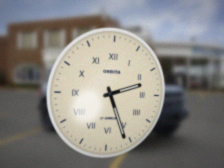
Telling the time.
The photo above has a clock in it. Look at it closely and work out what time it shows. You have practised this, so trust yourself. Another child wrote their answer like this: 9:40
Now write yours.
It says 2:26
